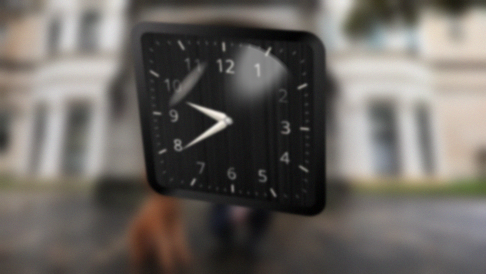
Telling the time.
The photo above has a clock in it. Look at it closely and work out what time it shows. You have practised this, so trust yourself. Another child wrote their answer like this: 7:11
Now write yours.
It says 9:39
